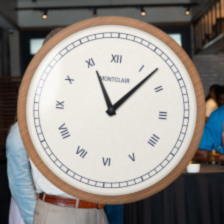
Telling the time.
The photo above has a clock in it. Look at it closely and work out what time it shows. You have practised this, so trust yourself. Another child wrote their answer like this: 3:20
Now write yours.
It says 11:07
